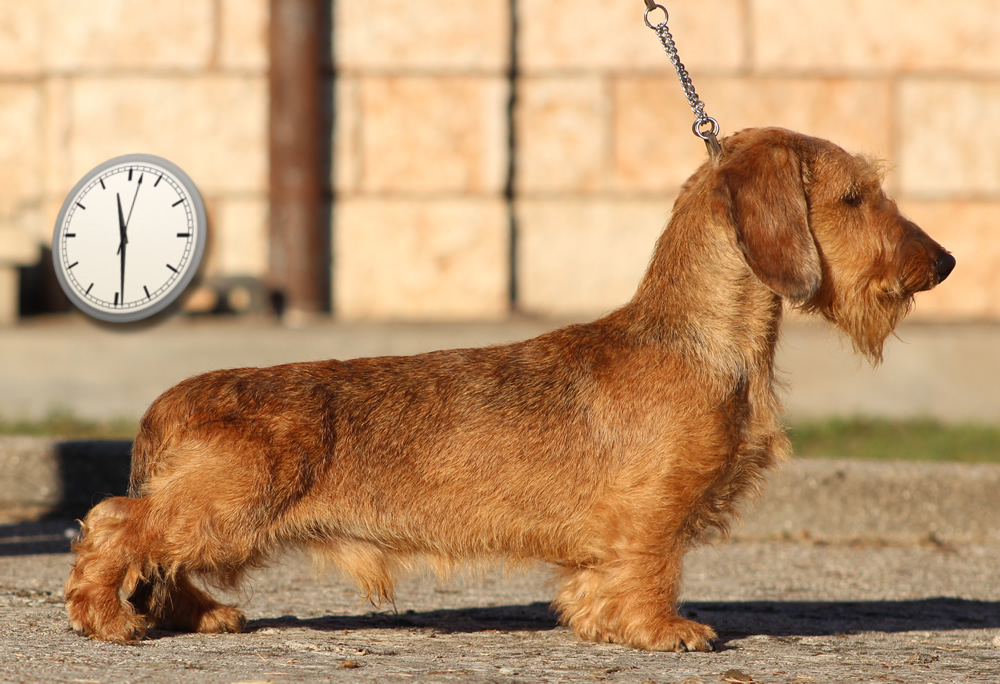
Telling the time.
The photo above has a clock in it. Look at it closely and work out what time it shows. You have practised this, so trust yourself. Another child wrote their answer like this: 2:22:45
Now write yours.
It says 11:29:02
